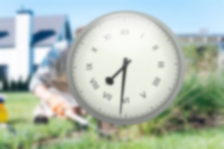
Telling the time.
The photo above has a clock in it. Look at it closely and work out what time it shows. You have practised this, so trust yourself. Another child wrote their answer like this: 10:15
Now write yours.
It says 7:31
